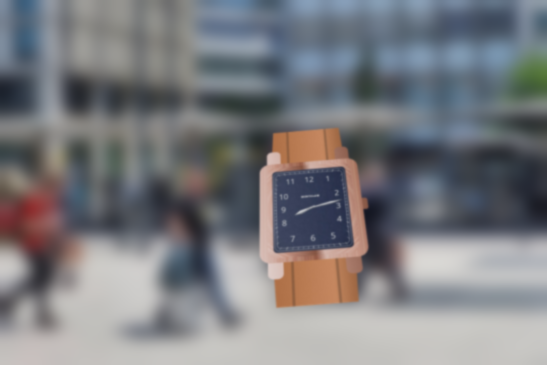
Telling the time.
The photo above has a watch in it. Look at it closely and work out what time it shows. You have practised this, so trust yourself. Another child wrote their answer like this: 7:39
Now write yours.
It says 8:13
